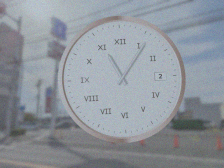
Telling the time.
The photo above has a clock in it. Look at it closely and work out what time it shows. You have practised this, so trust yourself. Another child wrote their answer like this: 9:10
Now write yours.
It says 11:06
